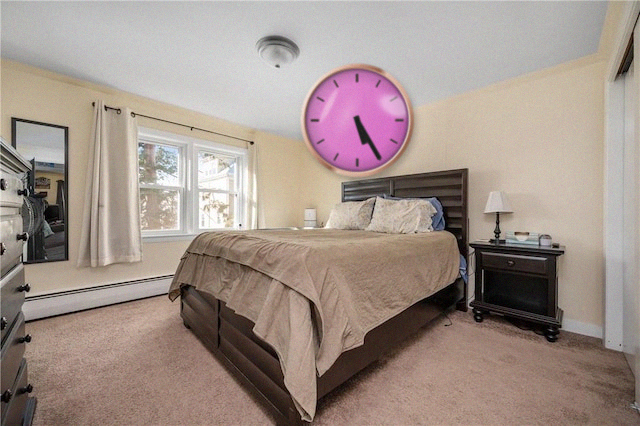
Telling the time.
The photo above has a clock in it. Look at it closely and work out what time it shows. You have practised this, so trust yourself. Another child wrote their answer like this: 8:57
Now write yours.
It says 5:25
